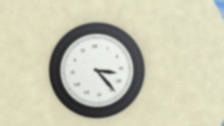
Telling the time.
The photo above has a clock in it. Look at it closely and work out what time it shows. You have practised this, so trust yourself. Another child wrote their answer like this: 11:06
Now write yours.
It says 3:24
